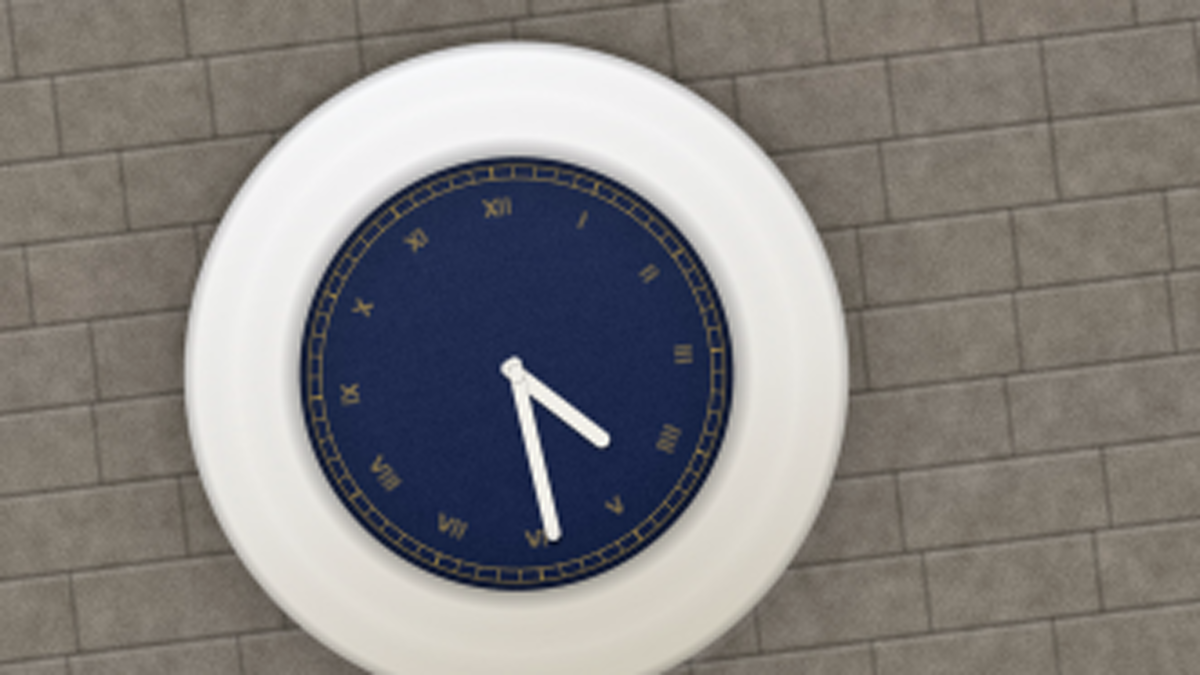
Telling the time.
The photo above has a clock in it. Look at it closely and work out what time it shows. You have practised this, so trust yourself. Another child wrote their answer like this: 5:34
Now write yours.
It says 4:29
